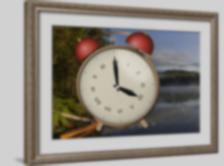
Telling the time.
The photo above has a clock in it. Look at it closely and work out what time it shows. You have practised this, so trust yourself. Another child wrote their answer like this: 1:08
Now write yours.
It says 4:00
